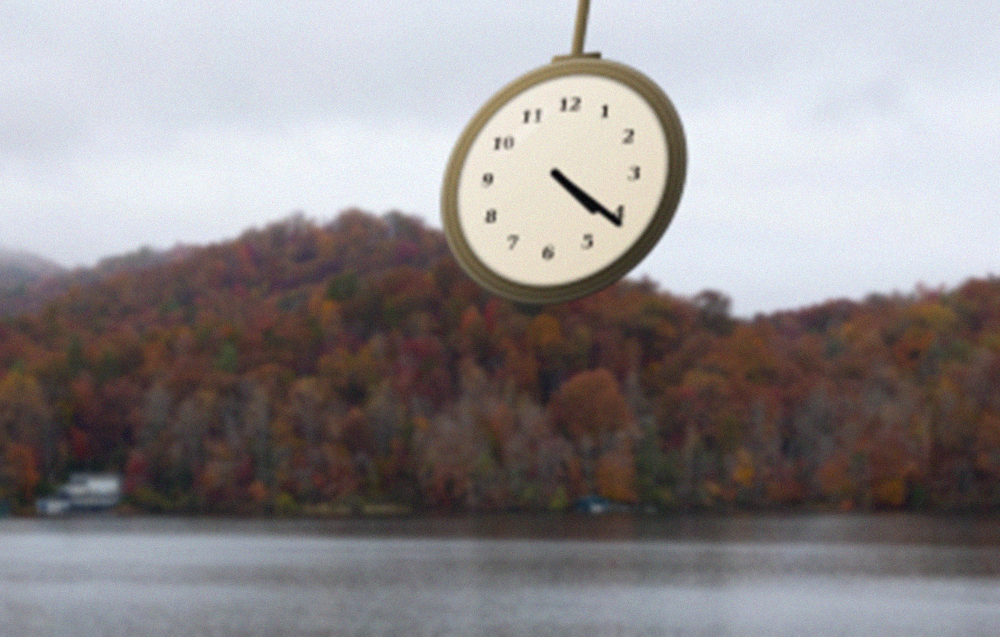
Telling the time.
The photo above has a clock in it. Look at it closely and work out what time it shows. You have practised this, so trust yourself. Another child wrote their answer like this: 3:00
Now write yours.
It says 4:21
